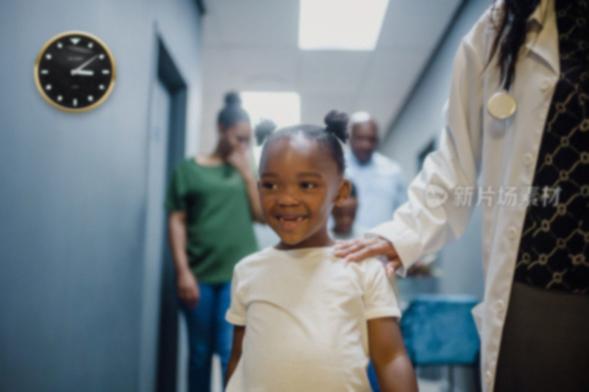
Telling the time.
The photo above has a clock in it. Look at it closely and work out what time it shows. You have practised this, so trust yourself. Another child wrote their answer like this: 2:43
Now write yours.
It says 3:09
